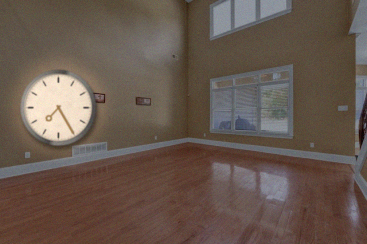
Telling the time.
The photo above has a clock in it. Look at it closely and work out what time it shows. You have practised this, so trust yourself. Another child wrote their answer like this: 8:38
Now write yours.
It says 7:25
